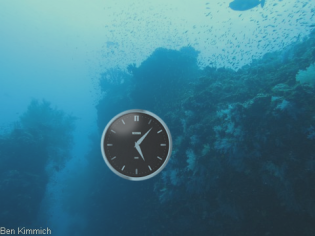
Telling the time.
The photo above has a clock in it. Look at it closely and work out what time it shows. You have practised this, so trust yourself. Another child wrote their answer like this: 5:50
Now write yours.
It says 5:07
